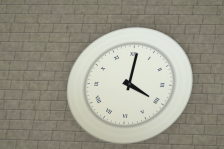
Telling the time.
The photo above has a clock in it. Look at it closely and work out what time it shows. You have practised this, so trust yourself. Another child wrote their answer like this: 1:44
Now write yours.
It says 4:01
